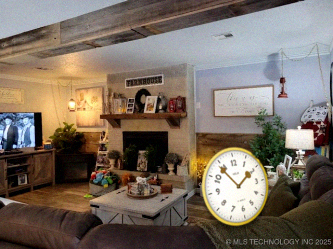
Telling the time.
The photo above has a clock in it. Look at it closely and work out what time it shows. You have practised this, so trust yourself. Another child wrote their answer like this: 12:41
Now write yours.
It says 1:54
